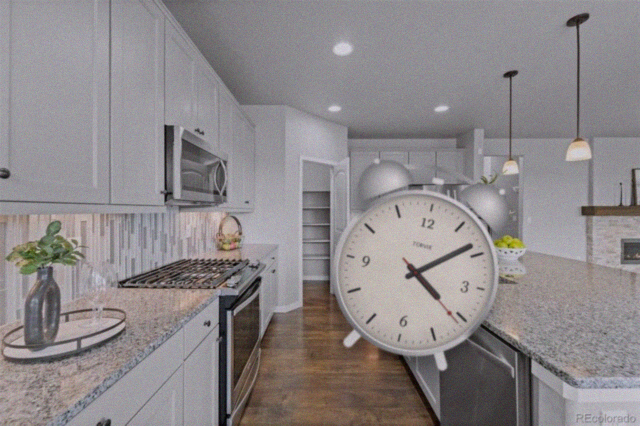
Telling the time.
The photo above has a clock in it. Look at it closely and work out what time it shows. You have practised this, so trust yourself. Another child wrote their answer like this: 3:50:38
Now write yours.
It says 4:08:21
